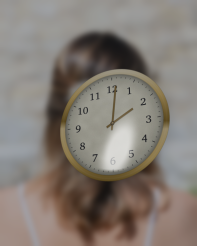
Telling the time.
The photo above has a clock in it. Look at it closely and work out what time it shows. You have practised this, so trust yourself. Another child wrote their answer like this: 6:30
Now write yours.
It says 2:01
